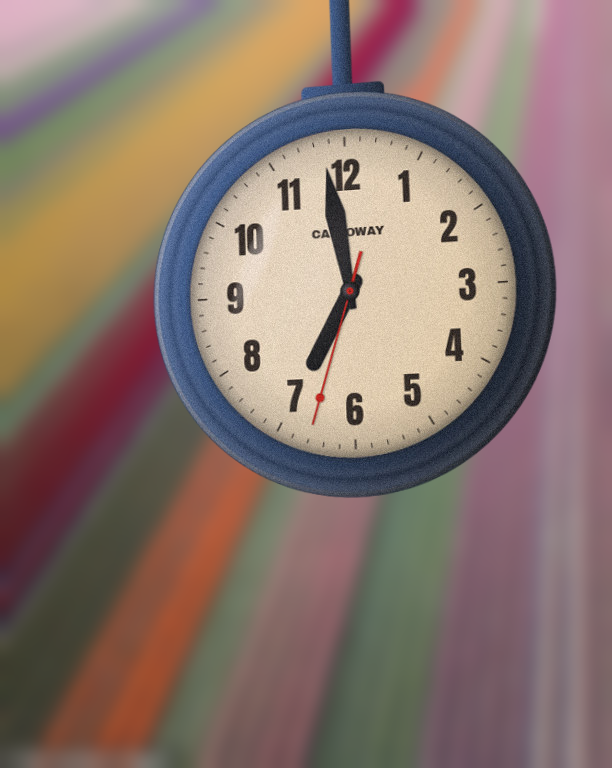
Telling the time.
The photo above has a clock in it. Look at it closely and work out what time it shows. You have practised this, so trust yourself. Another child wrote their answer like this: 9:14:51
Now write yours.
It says 6:58:33
